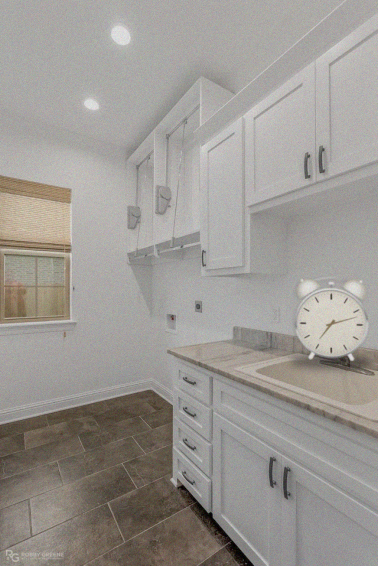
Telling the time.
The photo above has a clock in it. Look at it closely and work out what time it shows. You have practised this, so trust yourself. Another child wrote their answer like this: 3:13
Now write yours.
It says 7:12
